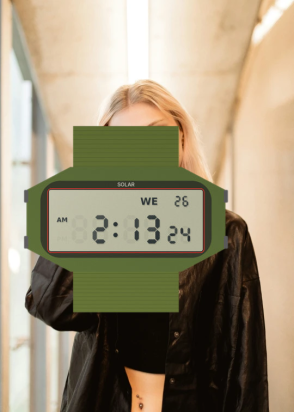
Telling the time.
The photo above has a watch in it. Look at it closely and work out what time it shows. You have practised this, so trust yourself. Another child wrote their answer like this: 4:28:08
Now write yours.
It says 2:13:24
